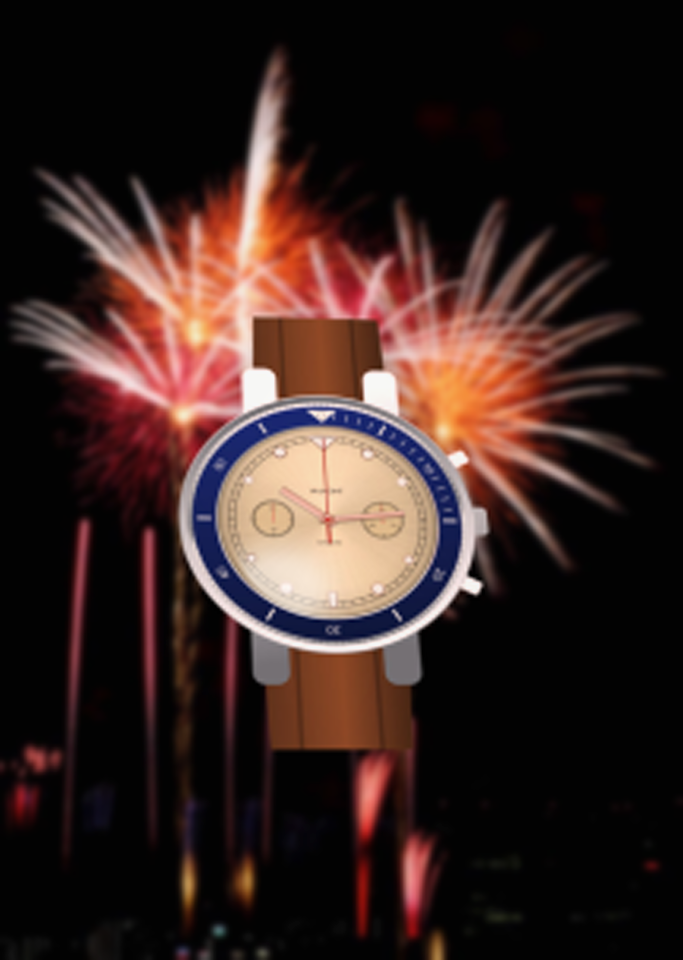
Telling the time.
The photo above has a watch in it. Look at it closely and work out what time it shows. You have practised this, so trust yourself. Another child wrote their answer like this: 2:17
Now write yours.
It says 10:14
